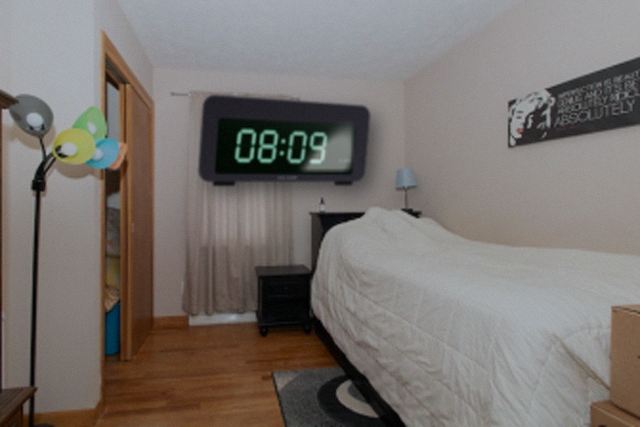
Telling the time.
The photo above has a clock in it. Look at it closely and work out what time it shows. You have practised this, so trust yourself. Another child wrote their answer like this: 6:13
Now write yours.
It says 8:09
